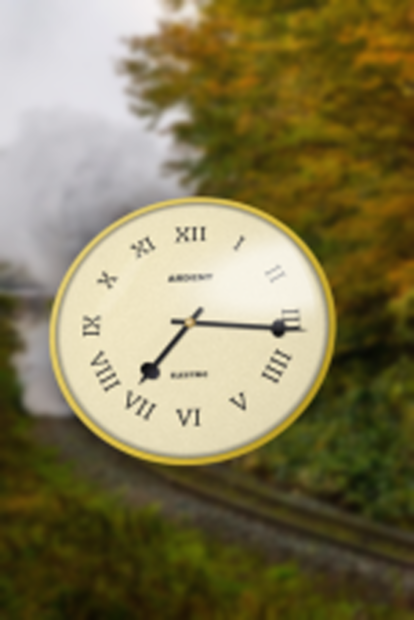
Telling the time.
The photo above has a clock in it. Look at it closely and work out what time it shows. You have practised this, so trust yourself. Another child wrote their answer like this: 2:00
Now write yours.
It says 7:16
